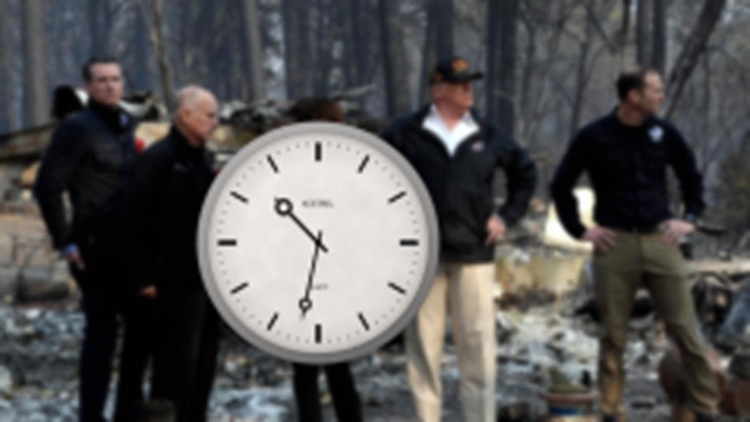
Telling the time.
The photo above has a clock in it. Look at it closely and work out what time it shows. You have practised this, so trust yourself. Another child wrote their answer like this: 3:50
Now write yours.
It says 10:32
